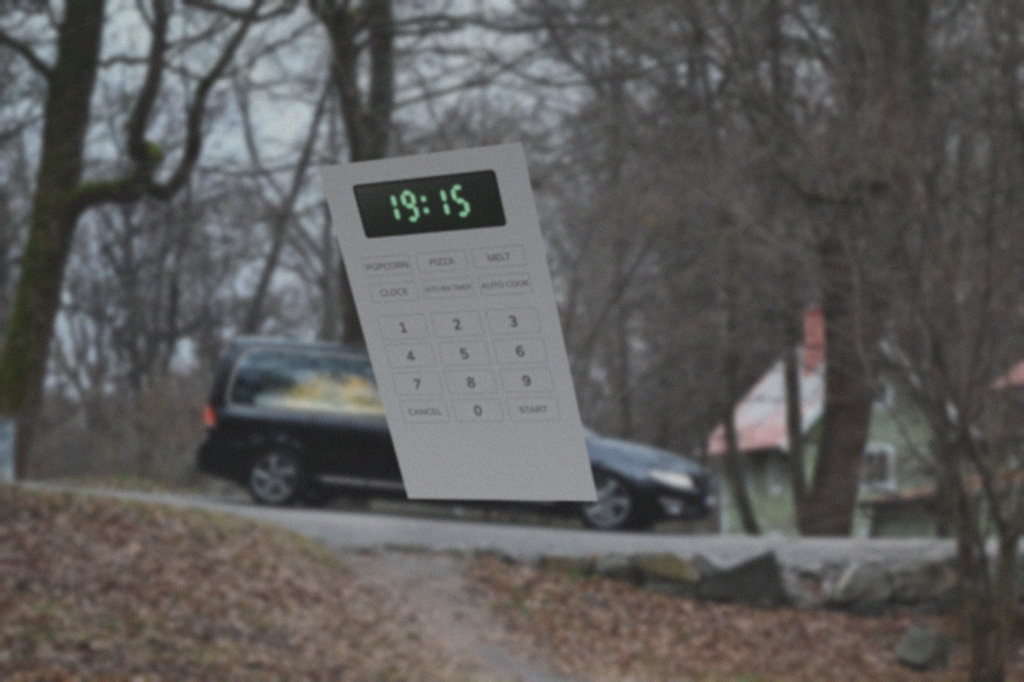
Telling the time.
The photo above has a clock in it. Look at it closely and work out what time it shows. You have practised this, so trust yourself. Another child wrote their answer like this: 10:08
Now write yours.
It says 19:15
